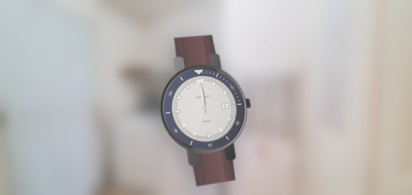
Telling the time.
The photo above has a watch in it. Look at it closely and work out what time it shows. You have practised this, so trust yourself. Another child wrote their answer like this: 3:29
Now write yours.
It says 12:00
